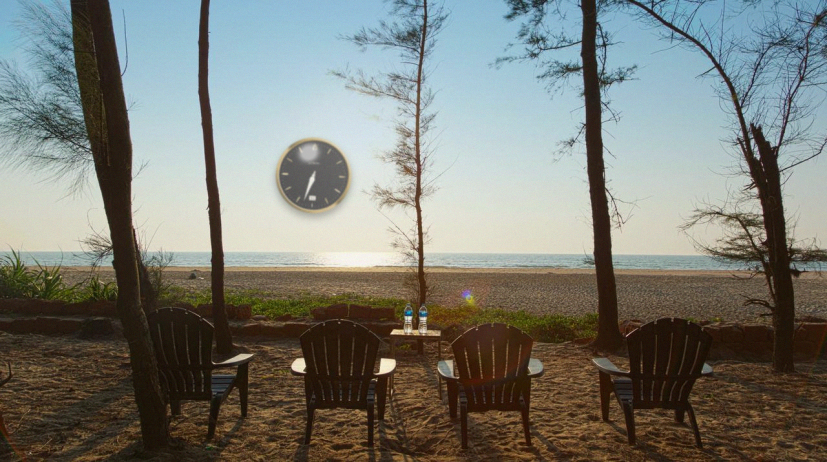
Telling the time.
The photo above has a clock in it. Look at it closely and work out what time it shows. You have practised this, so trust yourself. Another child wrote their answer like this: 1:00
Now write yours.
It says 6:33
